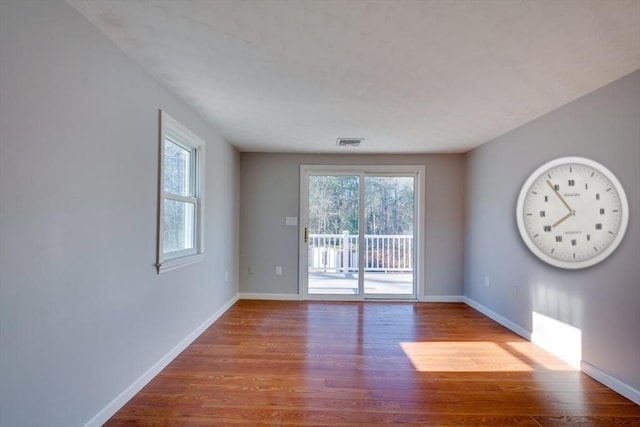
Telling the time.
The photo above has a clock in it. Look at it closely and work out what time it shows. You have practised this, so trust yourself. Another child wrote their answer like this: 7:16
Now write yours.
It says 7:54
